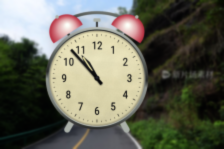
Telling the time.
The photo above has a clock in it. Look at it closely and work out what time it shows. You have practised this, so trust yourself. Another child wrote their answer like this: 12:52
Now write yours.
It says 10:53
